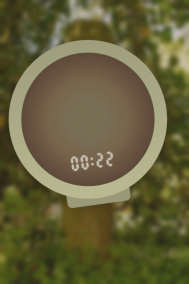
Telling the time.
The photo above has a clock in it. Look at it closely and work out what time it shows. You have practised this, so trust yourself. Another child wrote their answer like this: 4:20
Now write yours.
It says 0:22
